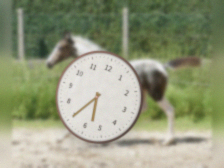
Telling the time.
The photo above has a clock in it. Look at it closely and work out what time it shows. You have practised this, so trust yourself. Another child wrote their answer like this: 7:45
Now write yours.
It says 5:35
